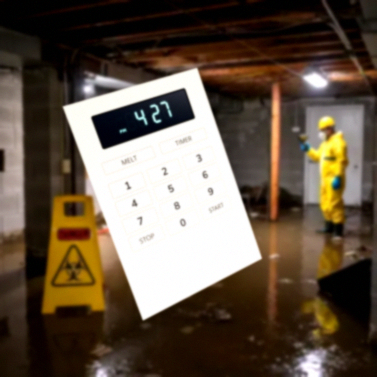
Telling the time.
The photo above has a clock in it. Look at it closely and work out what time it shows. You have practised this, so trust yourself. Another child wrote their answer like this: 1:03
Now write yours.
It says 4:27
